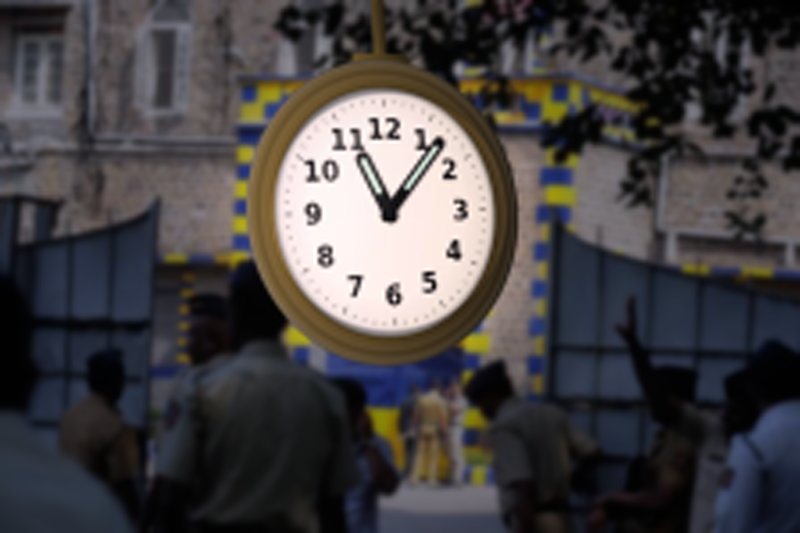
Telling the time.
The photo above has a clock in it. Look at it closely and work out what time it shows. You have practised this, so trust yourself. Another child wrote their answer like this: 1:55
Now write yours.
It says 11:07
